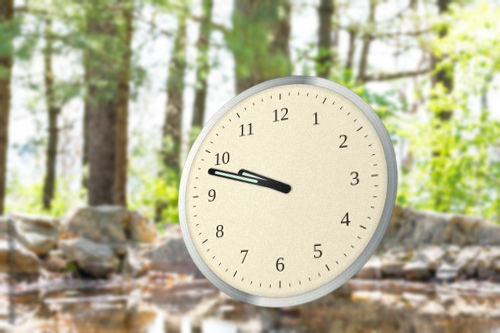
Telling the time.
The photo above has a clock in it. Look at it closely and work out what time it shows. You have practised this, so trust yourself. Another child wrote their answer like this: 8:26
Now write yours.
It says 9:48
